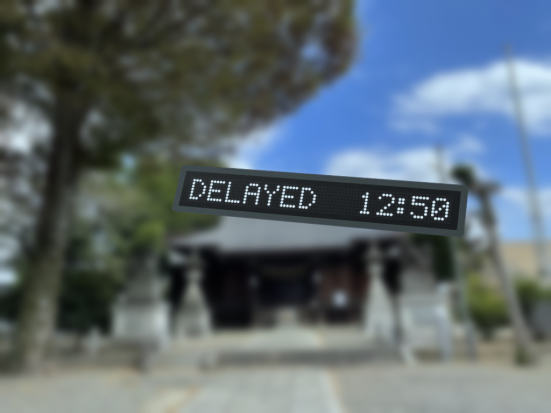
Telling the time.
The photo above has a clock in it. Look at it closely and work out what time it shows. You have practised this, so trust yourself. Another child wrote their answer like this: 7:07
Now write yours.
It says 12:50
